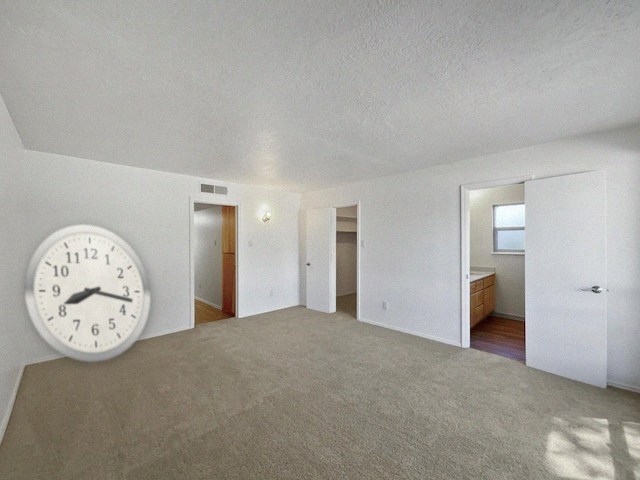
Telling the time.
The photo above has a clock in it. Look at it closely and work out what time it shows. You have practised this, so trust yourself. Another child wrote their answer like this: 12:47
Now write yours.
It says 8:17
